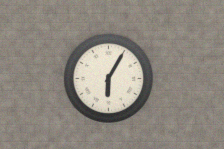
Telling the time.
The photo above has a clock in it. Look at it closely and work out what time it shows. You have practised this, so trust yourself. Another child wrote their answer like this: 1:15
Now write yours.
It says 6:05
